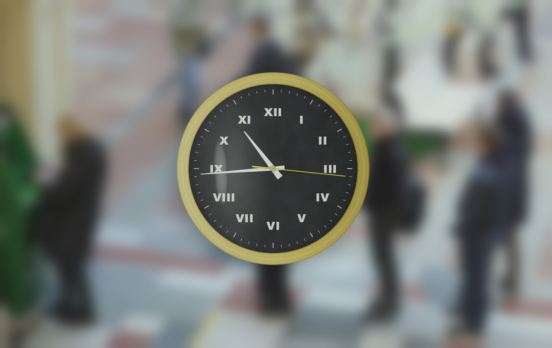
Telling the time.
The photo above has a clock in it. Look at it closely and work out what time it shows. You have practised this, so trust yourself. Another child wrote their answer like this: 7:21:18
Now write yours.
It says 10:44:16
